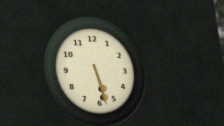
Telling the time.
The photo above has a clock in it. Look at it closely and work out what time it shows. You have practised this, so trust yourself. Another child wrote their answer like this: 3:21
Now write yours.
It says 5:28
